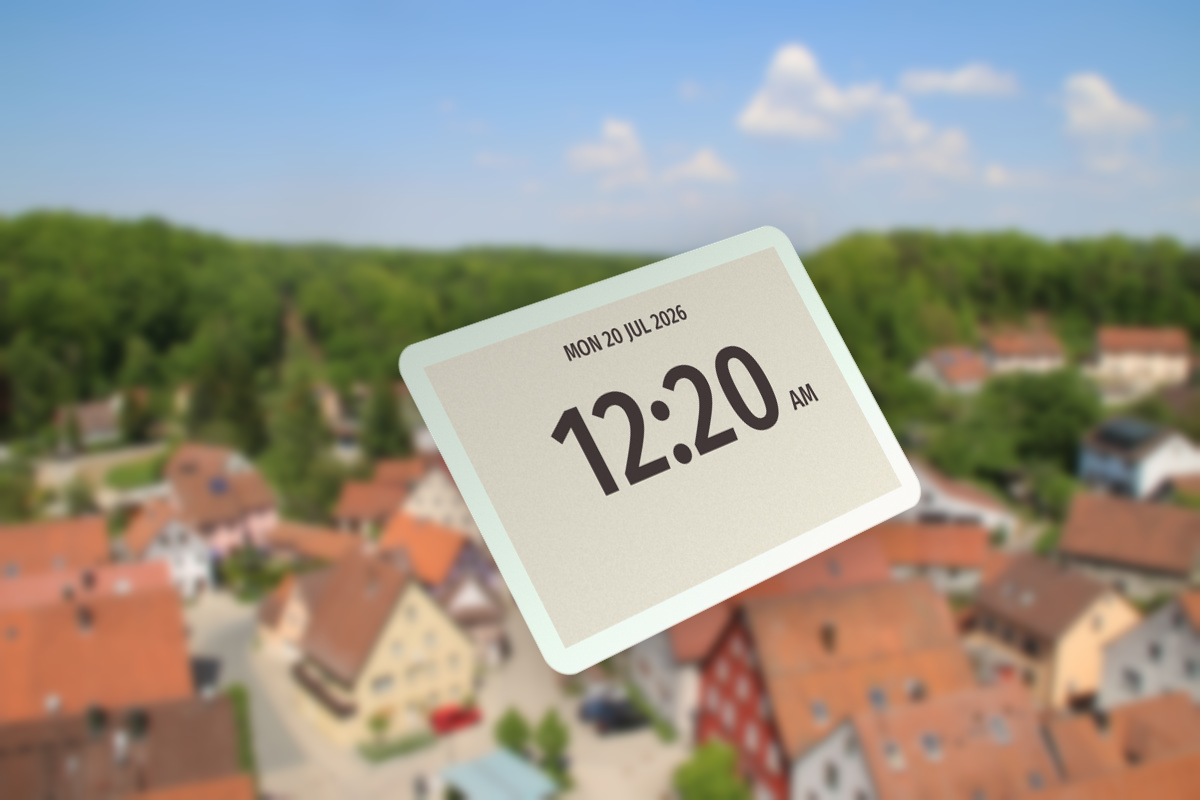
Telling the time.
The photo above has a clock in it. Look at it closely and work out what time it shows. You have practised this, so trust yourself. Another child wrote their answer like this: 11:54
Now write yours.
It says 12:20
